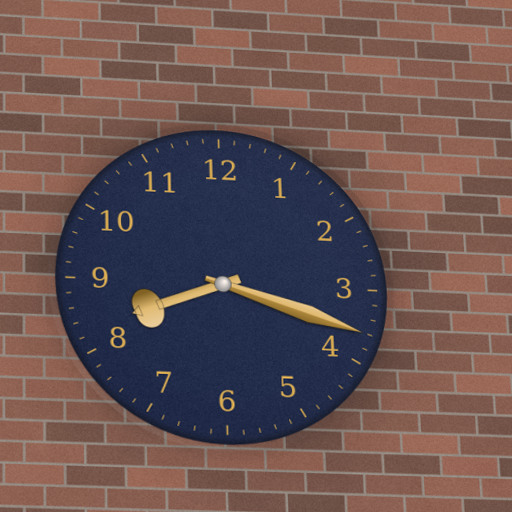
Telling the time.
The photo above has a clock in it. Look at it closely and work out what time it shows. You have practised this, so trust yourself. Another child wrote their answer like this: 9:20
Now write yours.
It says 8:18
